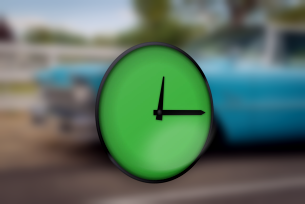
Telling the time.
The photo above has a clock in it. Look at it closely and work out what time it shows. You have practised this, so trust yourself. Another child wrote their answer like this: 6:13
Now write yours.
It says 12:15
